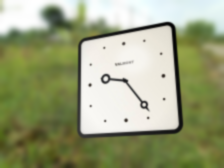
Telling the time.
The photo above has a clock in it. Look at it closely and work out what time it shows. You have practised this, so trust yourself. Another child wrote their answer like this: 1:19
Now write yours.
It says 9:24
